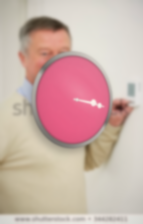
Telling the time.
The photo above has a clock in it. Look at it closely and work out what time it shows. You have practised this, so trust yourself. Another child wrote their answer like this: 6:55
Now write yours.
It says 3:17
